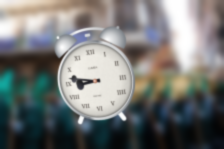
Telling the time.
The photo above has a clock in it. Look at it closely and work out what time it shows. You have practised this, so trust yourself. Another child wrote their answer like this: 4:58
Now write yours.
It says 8:47
